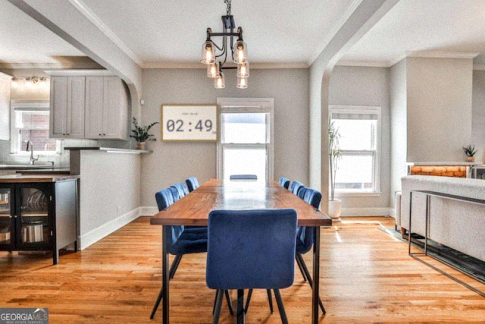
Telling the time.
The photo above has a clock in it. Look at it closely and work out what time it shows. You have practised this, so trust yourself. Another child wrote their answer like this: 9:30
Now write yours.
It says 2:49
